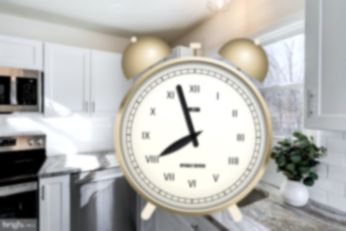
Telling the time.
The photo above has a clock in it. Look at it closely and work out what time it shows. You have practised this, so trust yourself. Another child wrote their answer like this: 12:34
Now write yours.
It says 7:57
